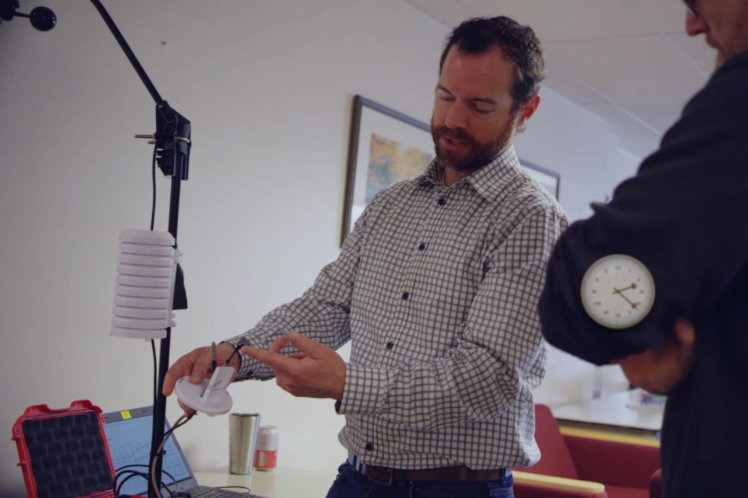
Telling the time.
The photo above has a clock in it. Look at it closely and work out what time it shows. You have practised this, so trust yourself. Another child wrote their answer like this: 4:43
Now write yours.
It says 2:22
